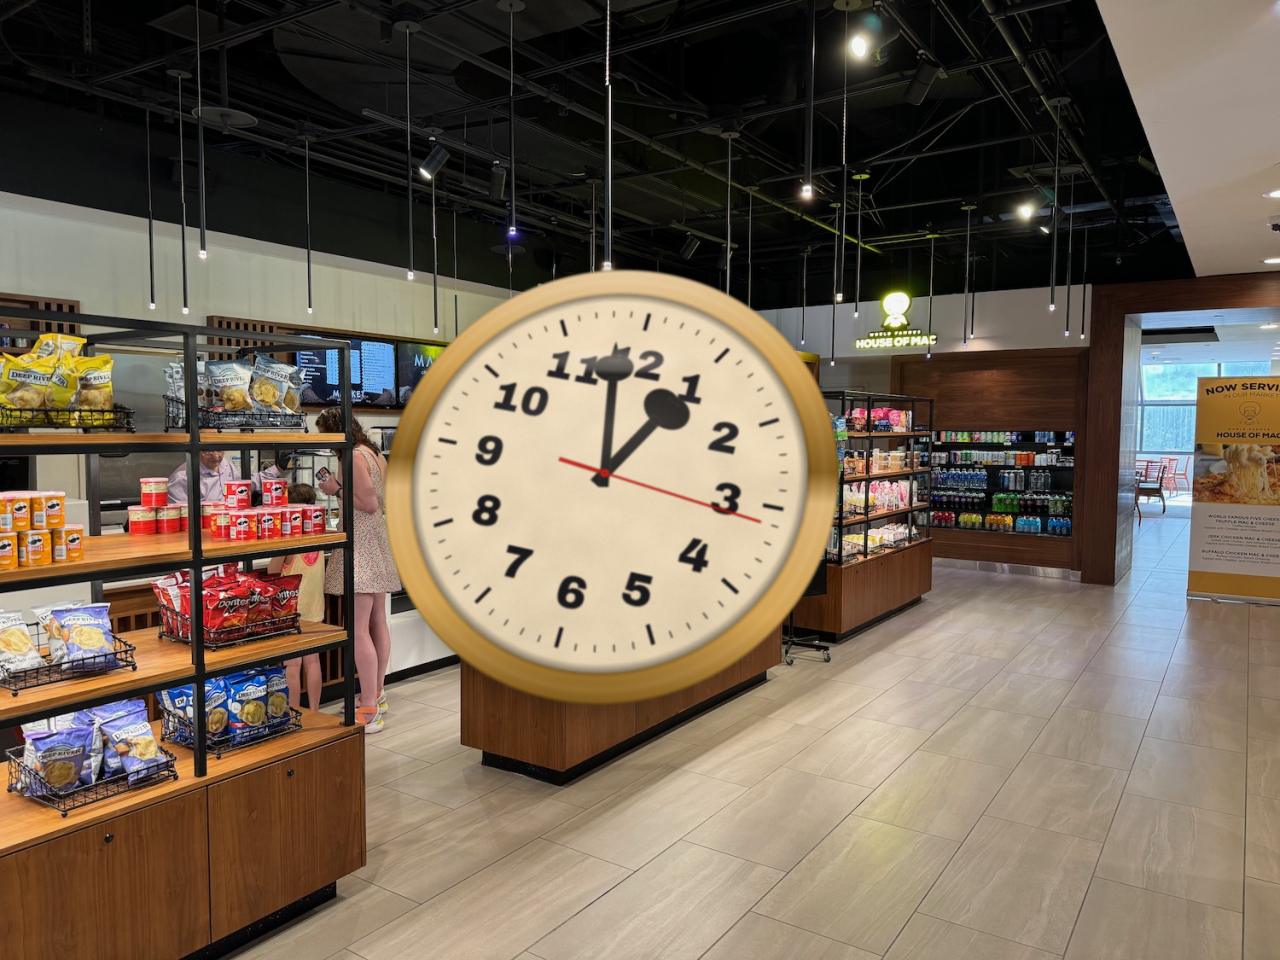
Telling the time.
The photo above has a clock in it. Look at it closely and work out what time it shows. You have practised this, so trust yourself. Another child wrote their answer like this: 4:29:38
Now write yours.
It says 12:58:16
